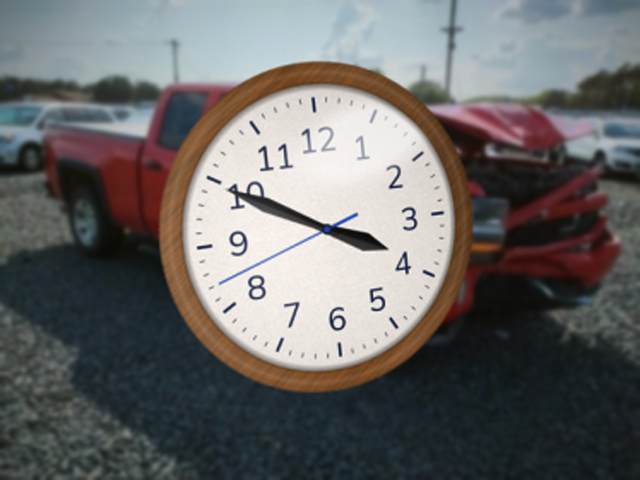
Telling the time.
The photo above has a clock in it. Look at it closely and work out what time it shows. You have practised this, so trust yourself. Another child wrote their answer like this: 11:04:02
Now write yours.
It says 3:49:42
